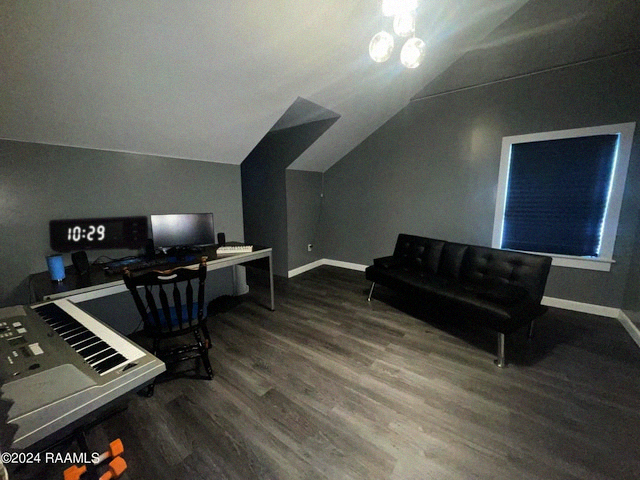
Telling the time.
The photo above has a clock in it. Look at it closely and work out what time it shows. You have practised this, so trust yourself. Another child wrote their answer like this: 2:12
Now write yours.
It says 10:29
